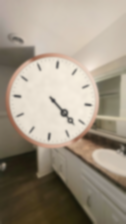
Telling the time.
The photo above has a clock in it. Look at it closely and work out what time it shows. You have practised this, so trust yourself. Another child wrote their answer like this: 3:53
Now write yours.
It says 4:22
